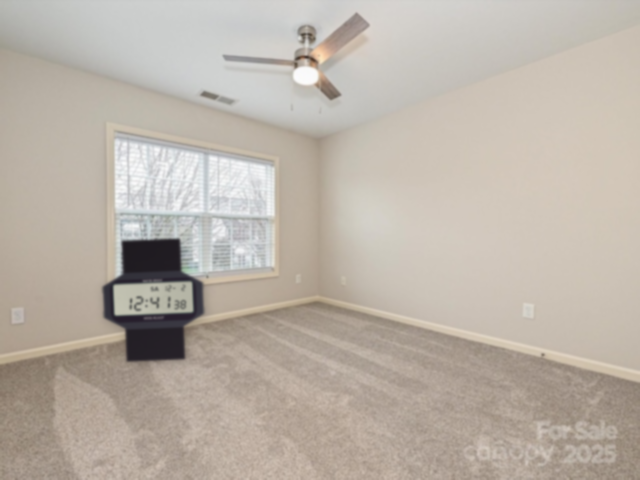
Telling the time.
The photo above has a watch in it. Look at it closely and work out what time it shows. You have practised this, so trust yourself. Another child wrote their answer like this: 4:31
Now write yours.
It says 12:41
